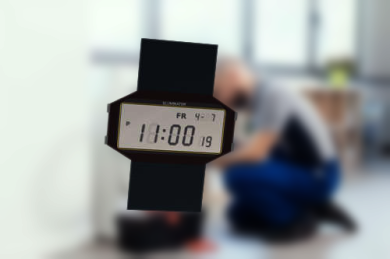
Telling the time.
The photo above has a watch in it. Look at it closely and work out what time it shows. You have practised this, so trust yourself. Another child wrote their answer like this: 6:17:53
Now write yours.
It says 11:00:19
